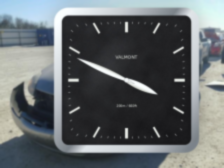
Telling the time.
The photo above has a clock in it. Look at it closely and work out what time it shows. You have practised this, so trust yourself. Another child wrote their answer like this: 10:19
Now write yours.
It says 3:49
